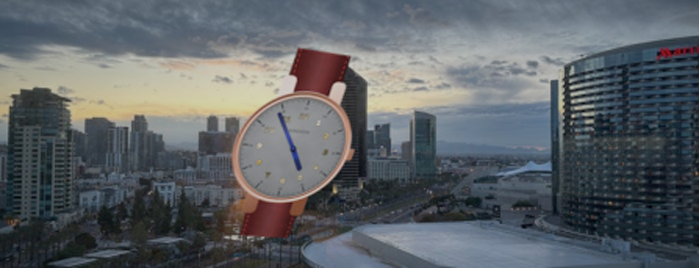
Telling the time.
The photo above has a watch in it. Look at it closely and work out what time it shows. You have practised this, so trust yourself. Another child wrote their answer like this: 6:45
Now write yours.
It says 4:54
